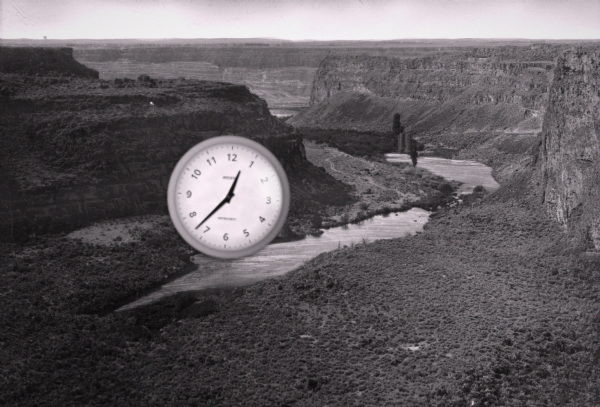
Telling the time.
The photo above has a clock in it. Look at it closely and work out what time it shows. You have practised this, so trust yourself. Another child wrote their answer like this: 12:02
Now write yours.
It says 12:37
